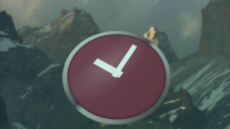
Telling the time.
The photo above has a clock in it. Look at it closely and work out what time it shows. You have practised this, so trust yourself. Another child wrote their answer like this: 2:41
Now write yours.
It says 10:05
